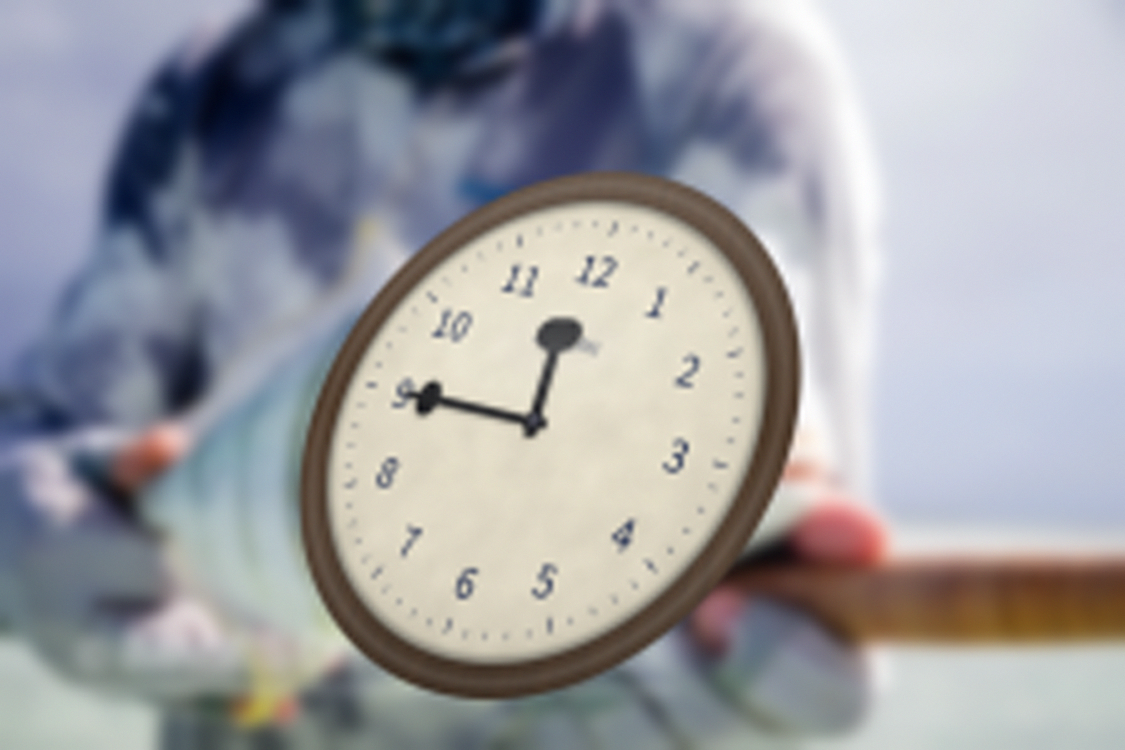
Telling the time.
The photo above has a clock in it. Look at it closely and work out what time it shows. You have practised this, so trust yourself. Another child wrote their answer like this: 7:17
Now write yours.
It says 11:45
